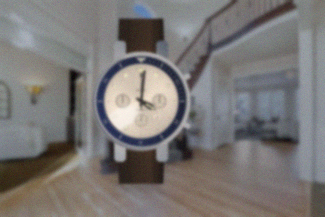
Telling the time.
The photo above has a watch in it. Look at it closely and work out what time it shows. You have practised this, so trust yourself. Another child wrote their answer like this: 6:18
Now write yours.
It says 4:01
